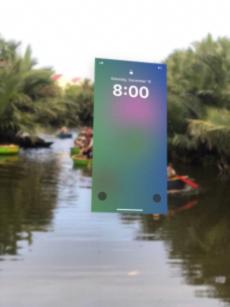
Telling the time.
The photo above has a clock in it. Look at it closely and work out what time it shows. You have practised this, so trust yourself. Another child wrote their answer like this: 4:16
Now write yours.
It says 8:00
